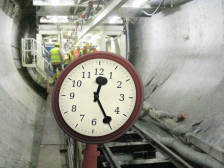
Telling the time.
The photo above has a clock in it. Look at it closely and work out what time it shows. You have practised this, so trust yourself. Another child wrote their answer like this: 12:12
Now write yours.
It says 12:25
